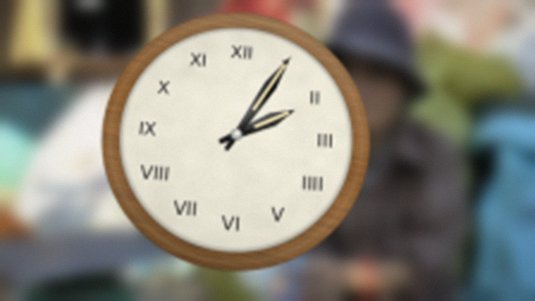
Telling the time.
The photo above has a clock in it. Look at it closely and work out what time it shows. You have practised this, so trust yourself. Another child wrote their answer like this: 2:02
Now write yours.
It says 2:05
